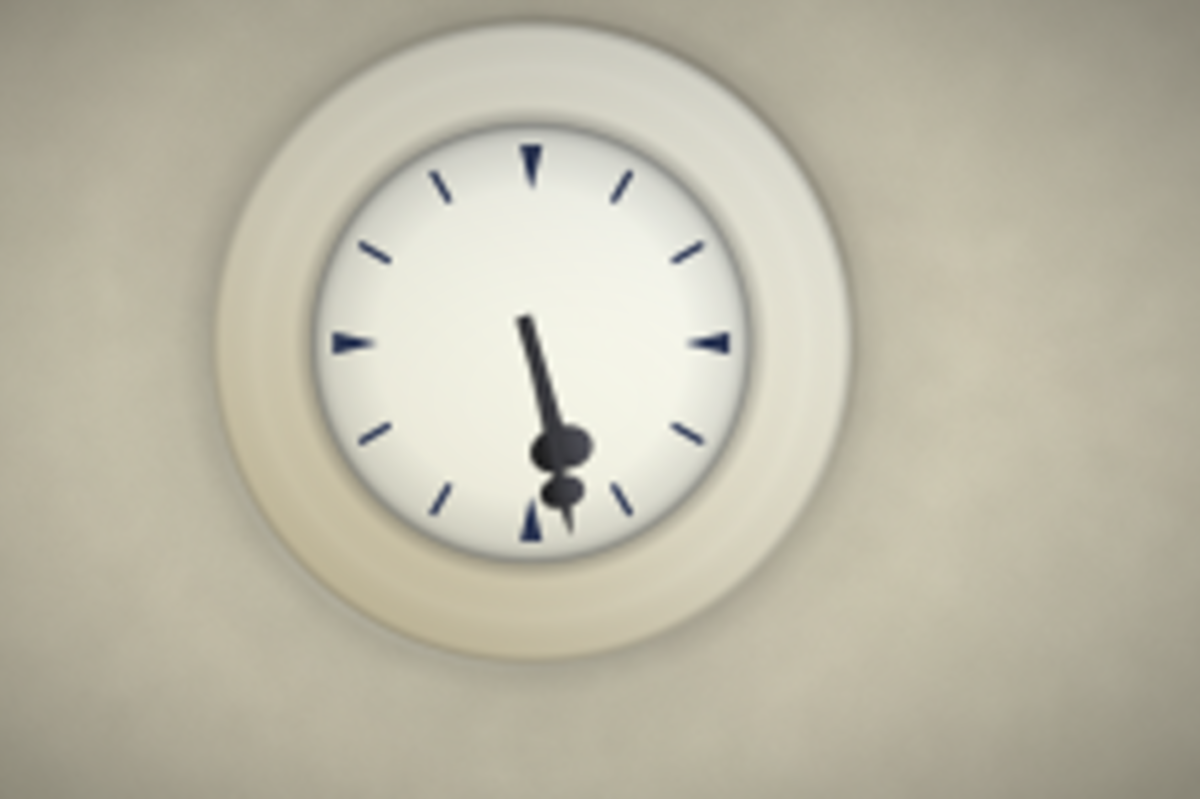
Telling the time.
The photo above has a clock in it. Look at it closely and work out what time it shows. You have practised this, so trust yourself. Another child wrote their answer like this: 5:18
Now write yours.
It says 5:28
